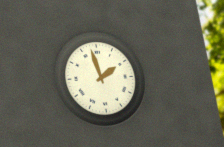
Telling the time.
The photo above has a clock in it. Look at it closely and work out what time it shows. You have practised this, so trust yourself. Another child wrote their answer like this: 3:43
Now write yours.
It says 1:58
